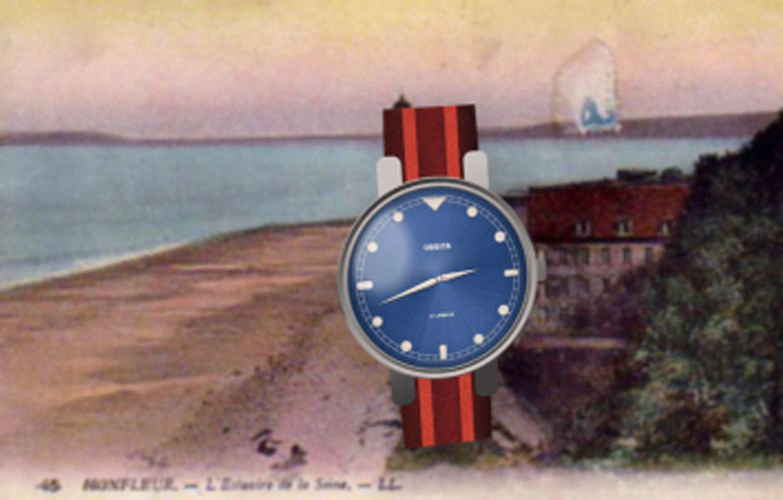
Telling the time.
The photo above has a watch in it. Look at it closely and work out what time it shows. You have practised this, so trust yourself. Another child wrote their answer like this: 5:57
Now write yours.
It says 2:42
